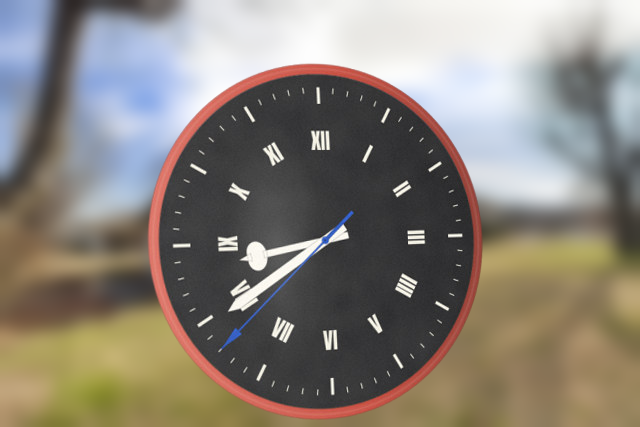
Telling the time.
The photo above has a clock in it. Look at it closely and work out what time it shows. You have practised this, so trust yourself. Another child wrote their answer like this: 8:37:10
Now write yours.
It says 8:39:38
